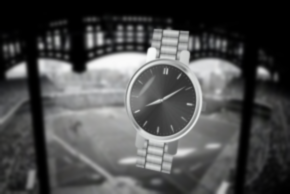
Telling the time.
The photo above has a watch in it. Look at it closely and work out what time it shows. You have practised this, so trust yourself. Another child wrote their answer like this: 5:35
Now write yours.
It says 8:09
